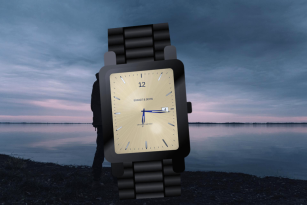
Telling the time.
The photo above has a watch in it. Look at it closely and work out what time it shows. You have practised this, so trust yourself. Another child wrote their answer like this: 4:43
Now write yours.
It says 6:16
